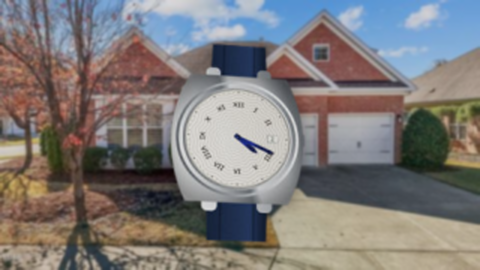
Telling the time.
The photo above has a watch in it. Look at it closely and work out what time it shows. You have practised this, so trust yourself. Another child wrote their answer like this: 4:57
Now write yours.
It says 4:19
